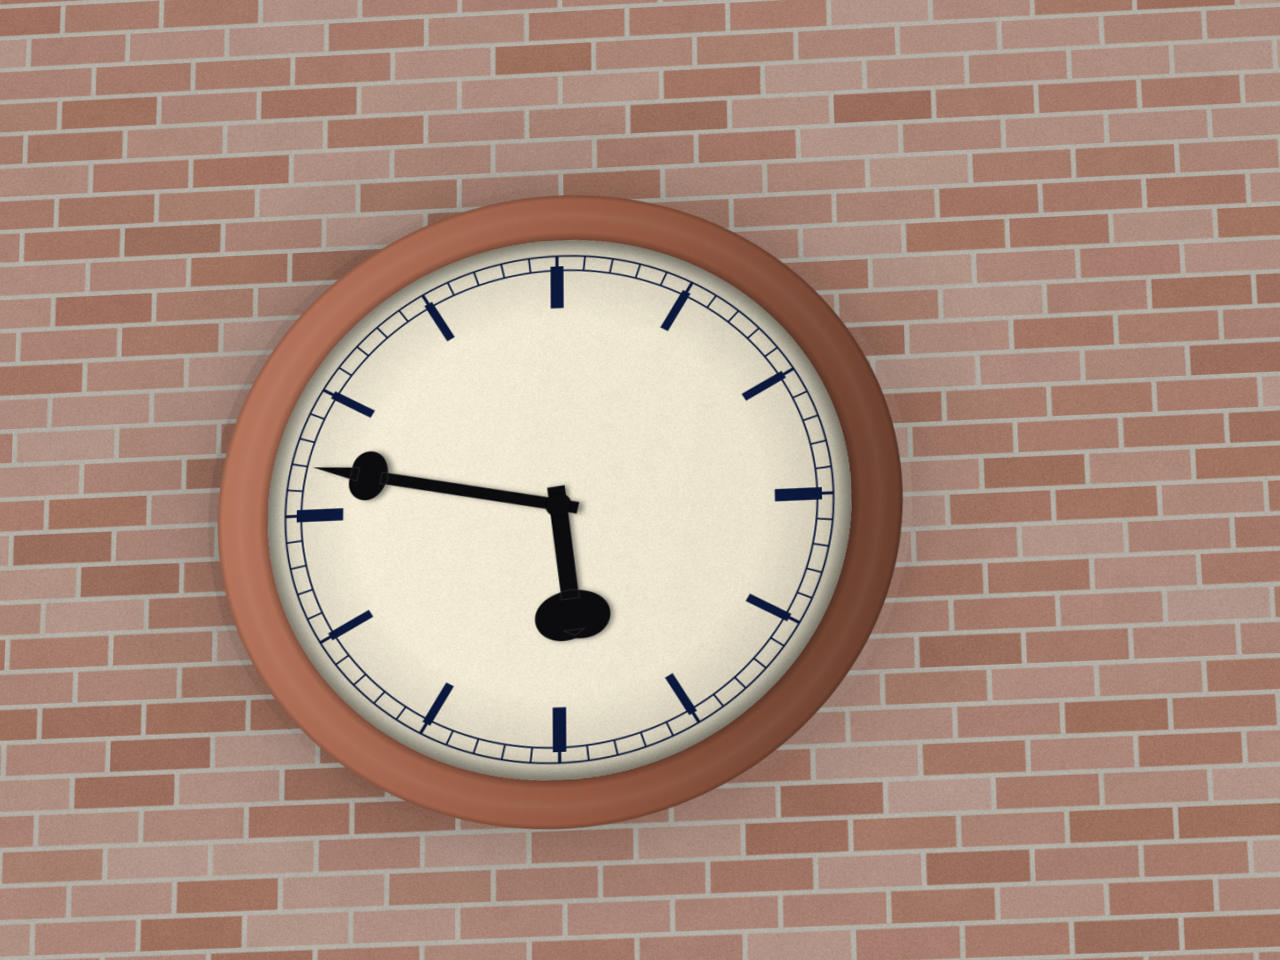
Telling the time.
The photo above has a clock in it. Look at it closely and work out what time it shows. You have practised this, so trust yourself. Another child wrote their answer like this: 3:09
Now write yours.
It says 5:47
